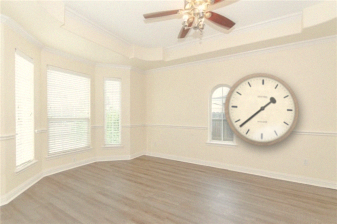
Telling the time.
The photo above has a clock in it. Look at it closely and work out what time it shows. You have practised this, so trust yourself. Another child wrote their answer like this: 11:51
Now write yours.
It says 1:38
